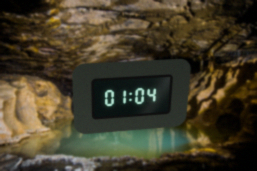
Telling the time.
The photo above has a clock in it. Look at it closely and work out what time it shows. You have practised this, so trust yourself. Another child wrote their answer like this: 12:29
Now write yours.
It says 1:04
